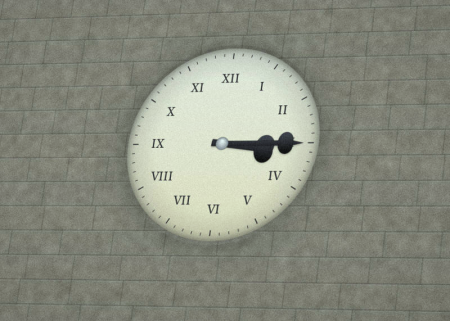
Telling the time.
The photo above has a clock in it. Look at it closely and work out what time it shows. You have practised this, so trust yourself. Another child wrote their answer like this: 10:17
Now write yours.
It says 3:15
